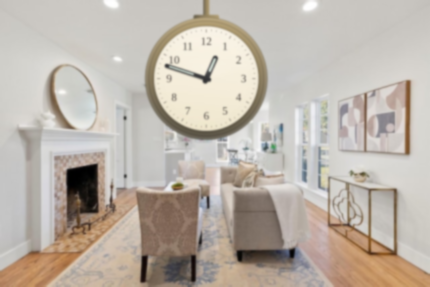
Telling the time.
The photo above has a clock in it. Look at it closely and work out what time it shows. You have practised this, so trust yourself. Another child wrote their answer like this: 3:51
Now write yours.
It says 12:48
